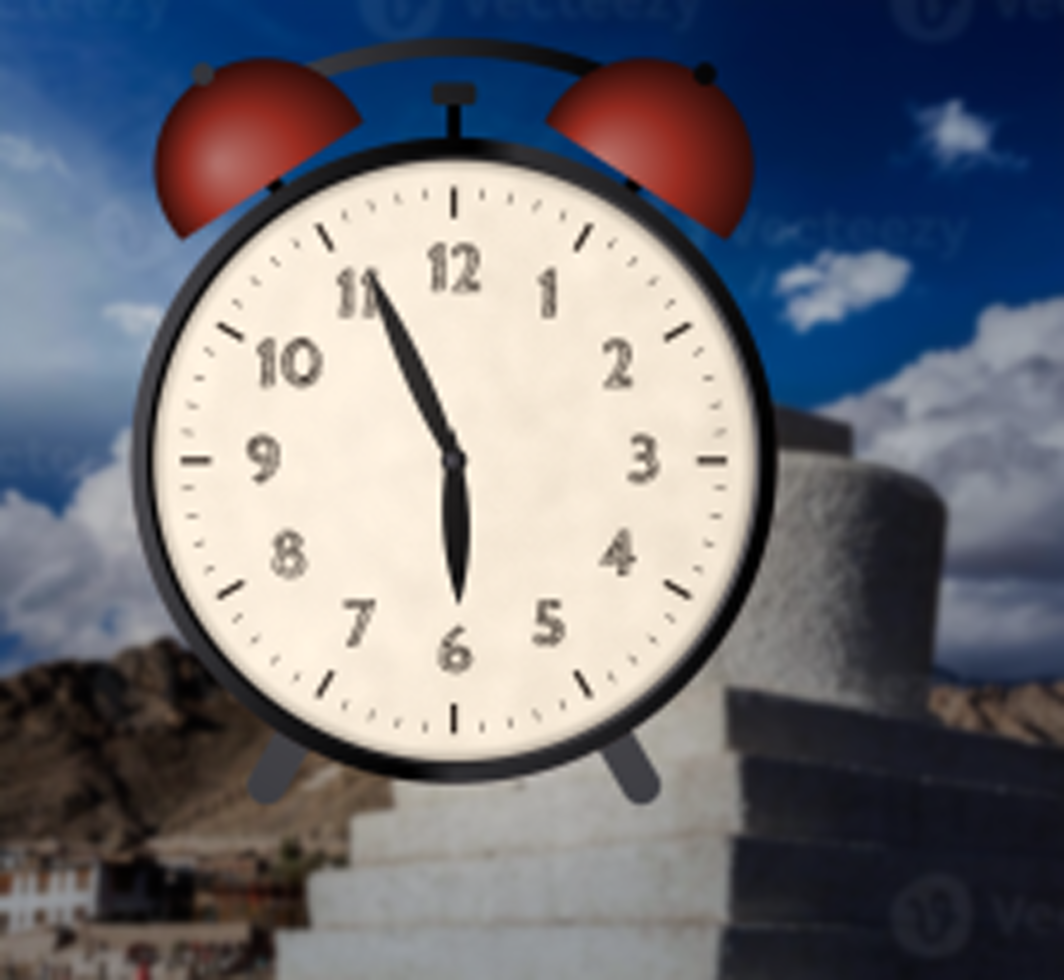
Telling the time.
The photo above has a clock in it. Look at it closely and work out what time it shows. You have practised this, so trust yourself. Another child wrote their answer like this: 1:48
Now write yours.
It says 5:56
